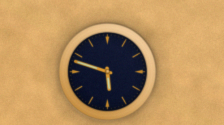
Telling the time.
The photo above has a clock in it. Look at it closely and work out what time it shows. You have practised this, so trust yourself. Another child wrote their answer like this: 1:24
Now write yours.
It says 5:48
